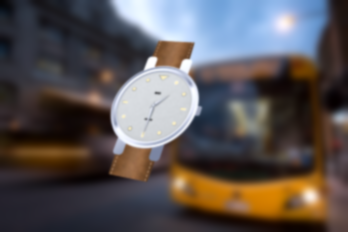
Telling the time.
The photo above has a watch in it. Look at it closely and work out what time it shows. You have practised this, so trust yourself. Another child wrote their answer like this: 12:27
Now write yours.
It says 1:30
